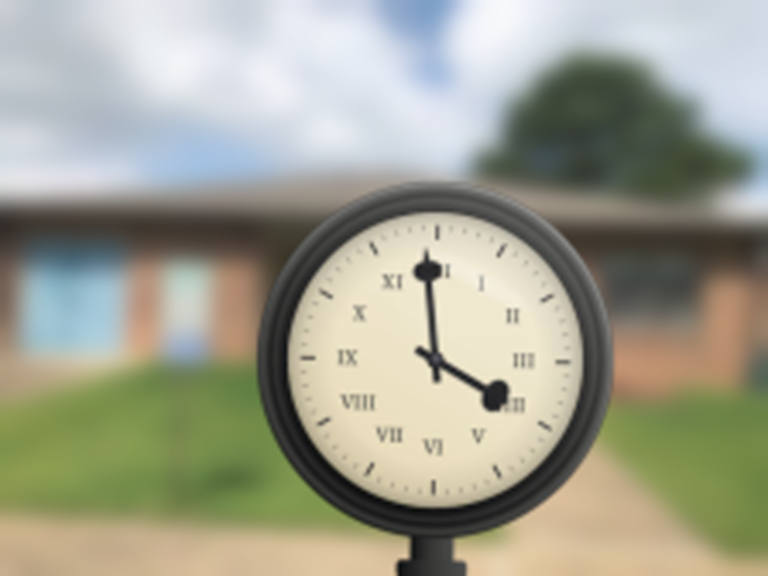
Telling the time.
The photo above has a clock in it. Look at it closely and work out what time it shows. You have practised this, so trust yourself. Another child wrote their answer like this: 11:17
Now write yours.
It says 3:59
